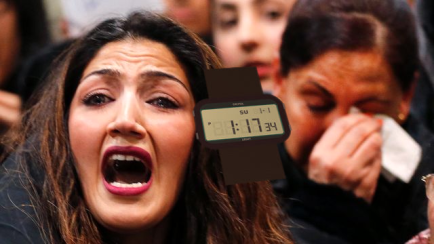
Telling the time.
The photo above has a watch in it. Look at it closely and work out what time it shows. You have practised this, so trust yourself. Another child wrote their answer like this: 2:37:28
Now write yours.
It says 1:17:34
